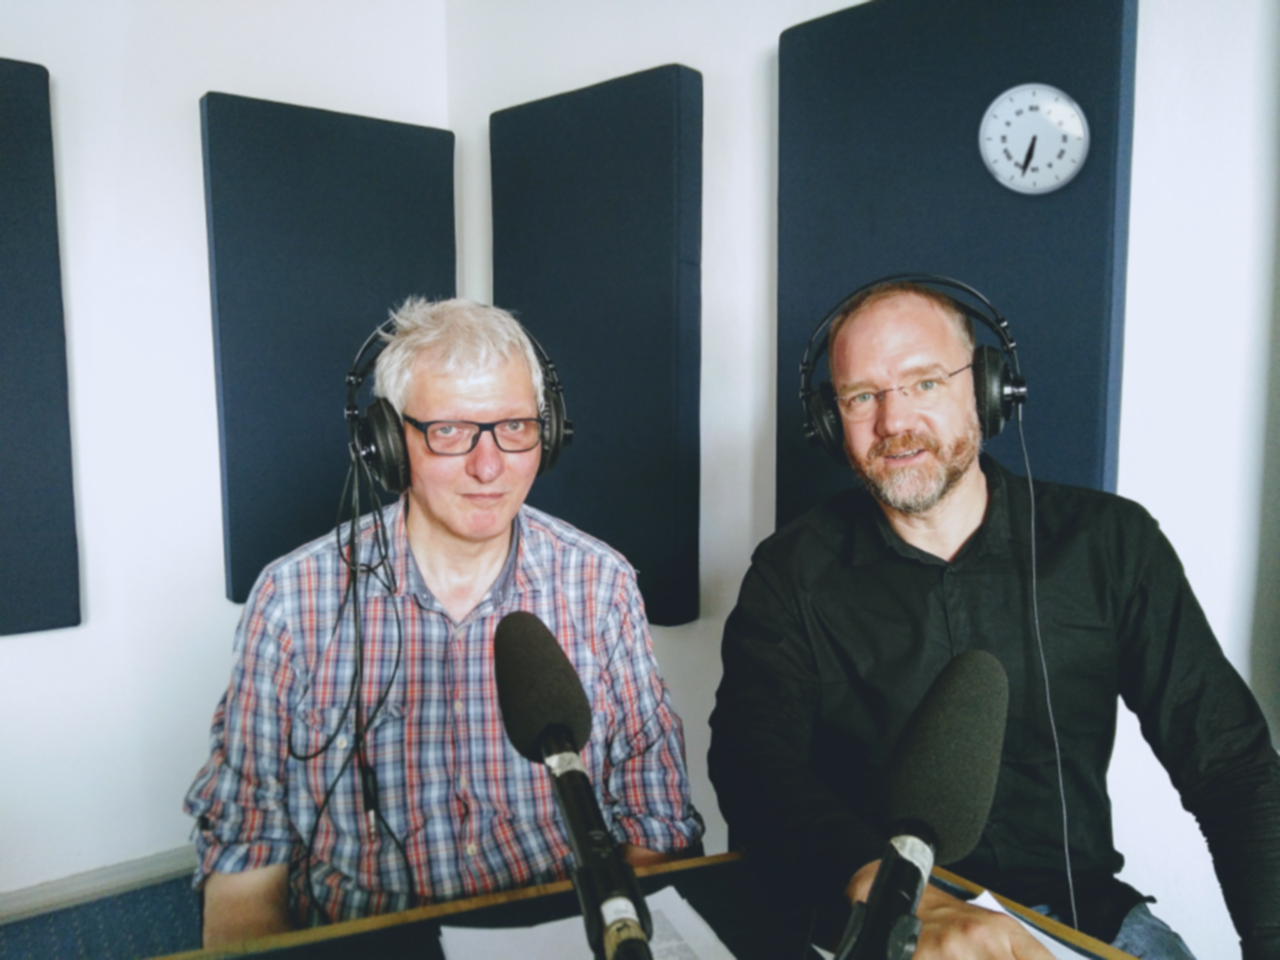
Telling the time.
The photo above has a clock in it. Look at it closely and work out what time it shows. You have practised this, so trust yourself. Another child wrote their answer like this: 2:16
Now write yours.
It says 6:33
